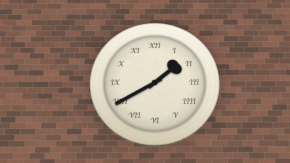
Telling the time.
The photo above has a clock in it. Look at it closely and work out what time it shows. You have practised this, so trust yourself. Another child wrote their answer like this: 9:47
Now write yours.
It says 1:40
